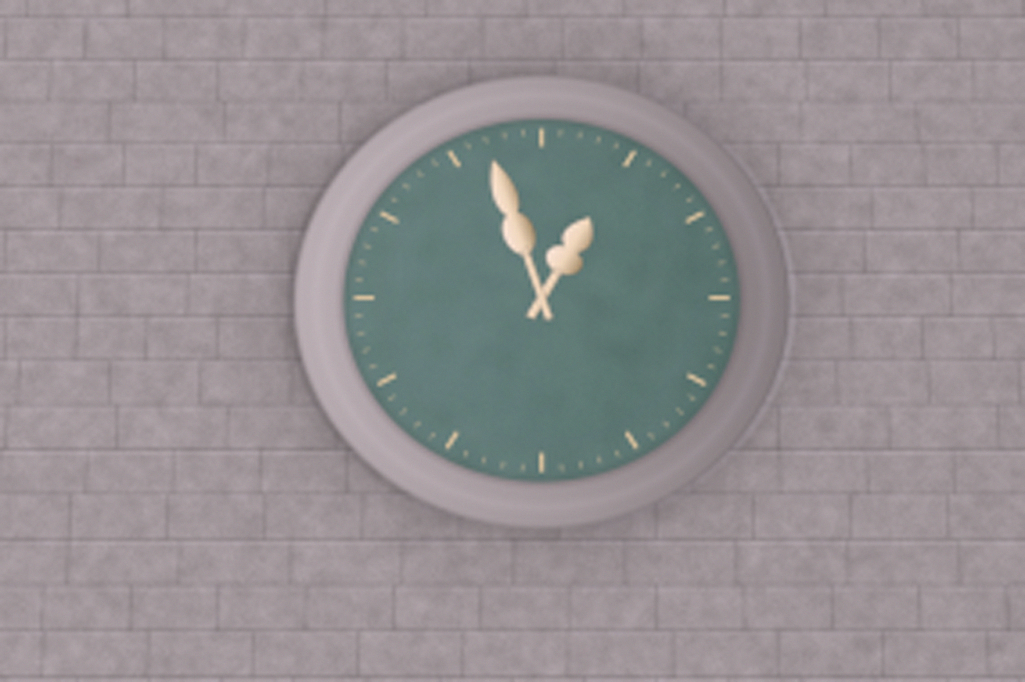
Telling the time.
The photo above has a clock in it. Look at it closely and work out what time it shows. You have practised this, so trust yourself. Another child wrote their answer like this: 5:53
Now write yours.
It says 12:57
